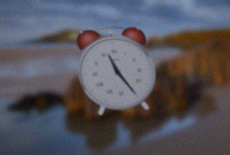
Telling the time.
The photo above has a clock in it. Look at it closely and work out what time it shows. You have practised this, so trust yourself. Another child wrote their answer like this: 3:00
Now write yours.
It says 11:25
